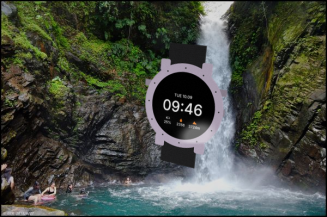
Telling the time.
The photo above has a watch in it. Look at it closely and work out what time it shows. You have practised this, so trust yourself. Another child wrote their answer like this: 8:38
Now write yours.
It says 9:46
